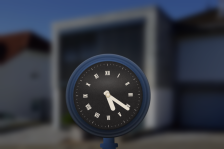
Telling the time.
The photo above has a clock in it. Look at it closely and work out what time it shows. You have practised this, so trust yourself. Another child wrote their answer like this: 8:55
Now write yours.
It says 5:21
